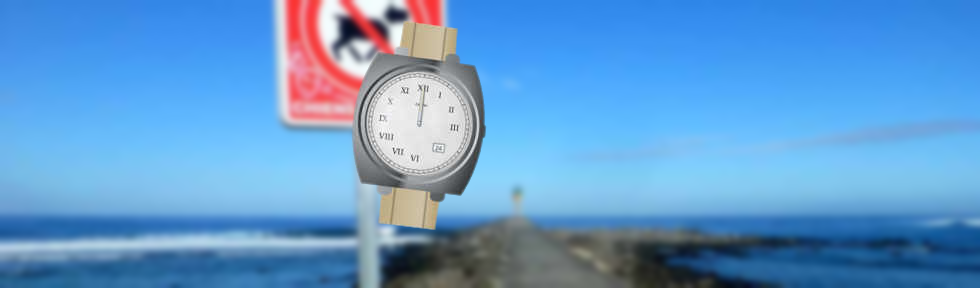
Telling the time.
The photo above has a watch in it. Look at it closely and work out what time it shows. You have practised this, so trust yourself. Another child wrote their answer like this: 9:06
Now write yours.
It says 12:00
